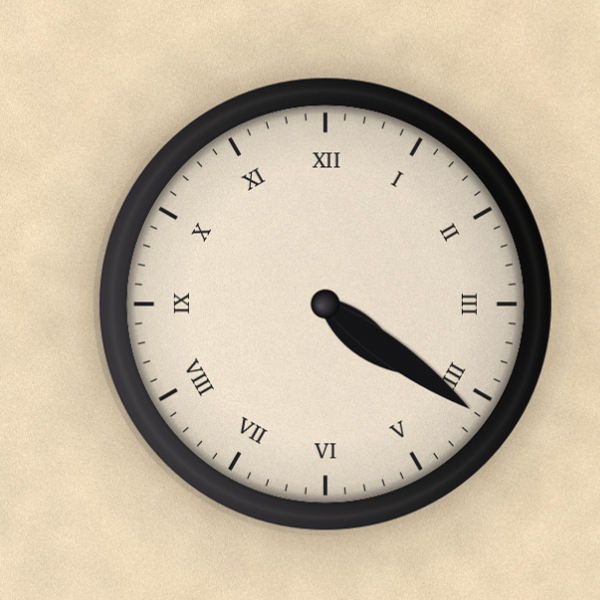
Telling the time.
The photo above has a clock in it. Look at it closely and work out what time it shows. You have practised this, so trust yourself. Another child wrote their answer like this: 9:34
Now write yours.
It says 4:21
